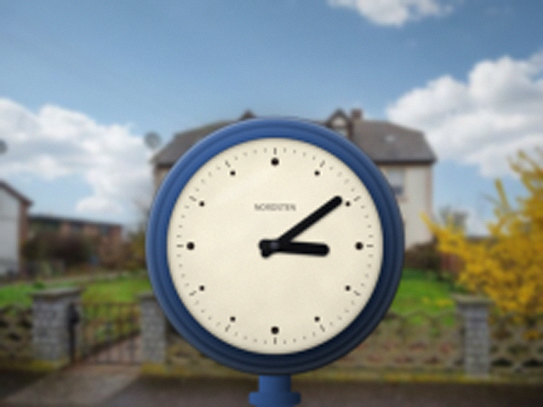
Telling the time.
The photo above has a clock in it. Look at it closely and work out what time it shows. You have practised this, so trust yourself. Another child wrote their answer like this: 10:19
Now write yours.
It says 3:09
